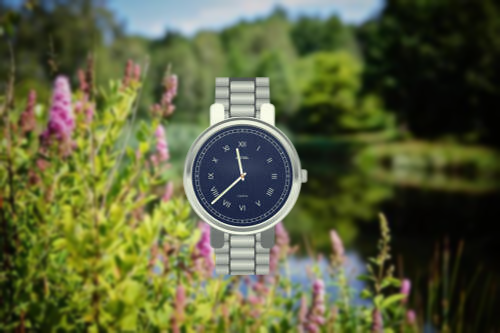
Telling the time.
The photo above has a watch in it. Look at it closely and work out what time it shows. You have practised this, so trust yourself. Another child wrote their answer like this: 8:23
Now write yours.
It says 11:38
